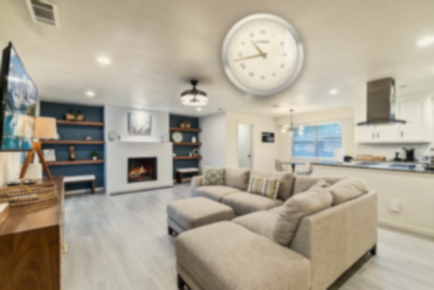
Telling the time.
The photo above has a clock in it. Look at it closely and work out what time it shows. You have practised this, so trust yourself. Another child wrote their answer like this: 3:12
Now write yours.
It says 10:43
